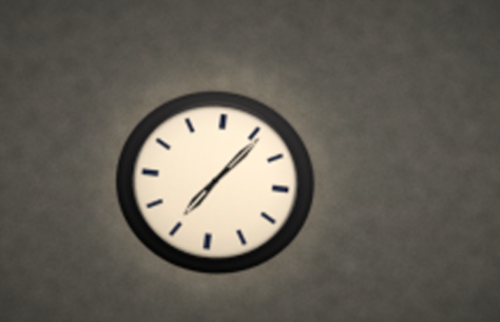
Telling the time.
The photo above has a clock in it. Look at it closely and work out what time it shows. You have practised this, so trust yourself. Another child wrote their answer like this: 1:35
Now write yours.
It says 7:06
